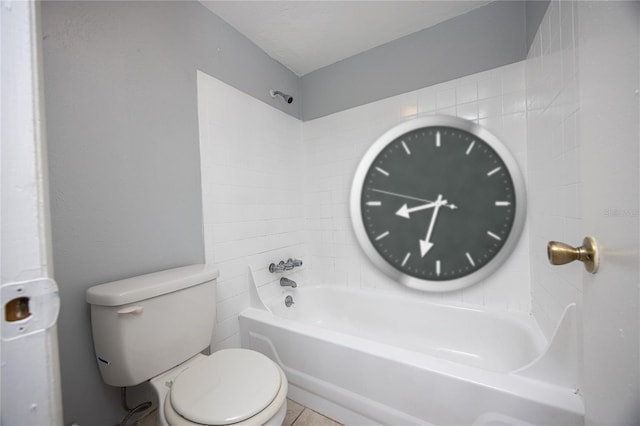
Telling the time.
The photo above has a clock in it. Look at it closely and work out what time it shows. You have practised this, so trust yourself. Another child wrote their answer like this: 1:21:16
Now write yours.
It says 8:32:47
